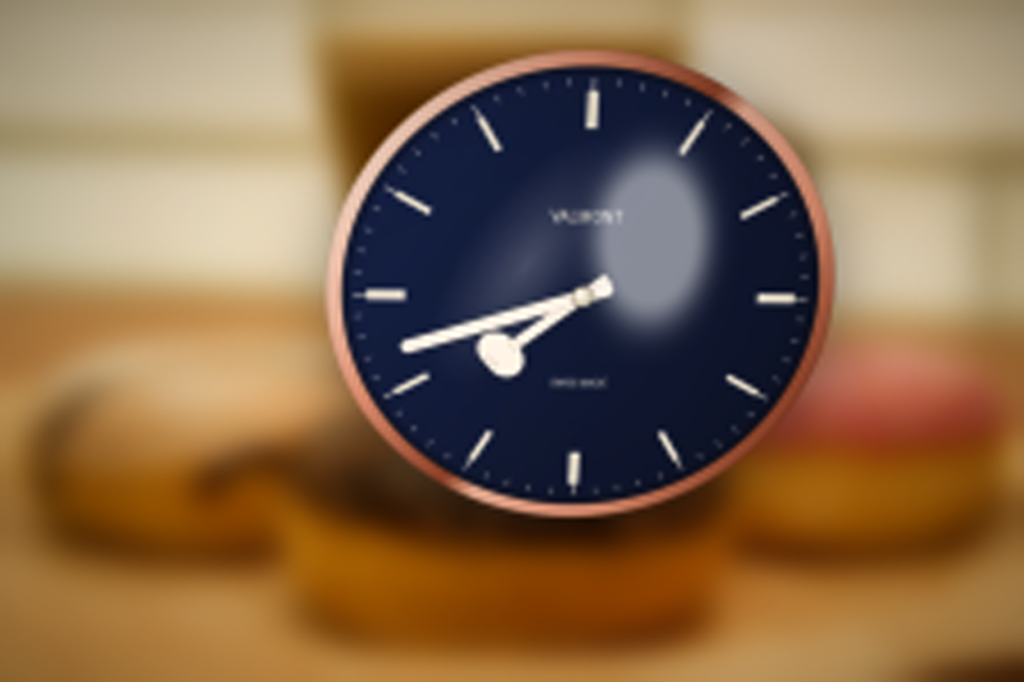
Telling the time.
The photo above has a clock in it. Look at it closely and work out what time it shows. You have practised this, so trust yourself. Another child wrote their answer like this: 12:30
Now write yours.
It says 7:42
